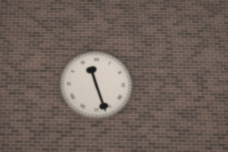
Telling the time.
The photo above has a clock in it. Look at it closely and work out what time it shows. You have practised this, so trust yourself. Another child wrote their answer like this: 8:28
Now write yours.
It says 11:27
